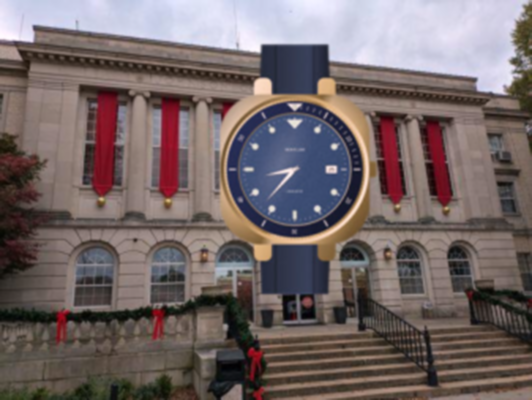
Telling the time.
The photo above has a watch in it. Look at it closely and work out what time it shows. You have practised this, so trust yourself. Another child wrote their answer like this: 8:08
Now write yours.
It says 8:37
